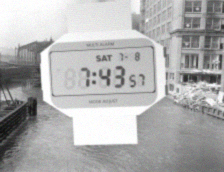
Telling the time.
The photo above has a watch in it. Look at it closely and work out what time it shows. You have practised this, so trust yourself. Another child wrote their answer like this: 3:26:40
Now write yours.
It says 7:43:57
